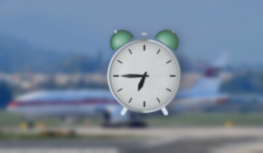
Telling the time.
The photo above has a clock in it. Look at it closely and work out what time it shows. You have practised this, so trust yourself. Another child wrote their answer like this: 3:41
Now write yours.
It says 6:45
